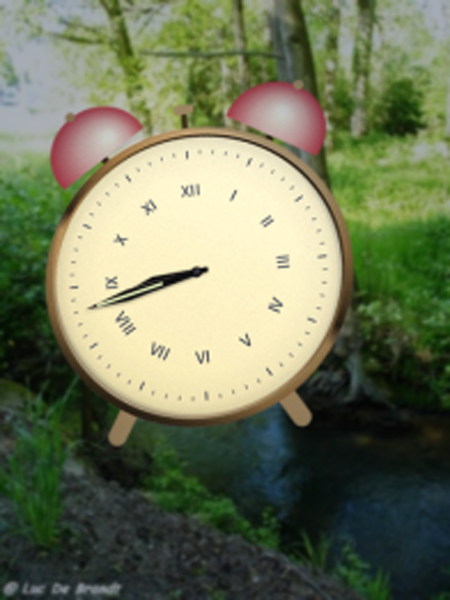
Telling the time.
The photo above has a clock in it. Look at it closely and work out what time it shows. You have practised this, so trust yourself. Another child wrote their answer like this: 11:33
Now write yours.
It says 8:43
